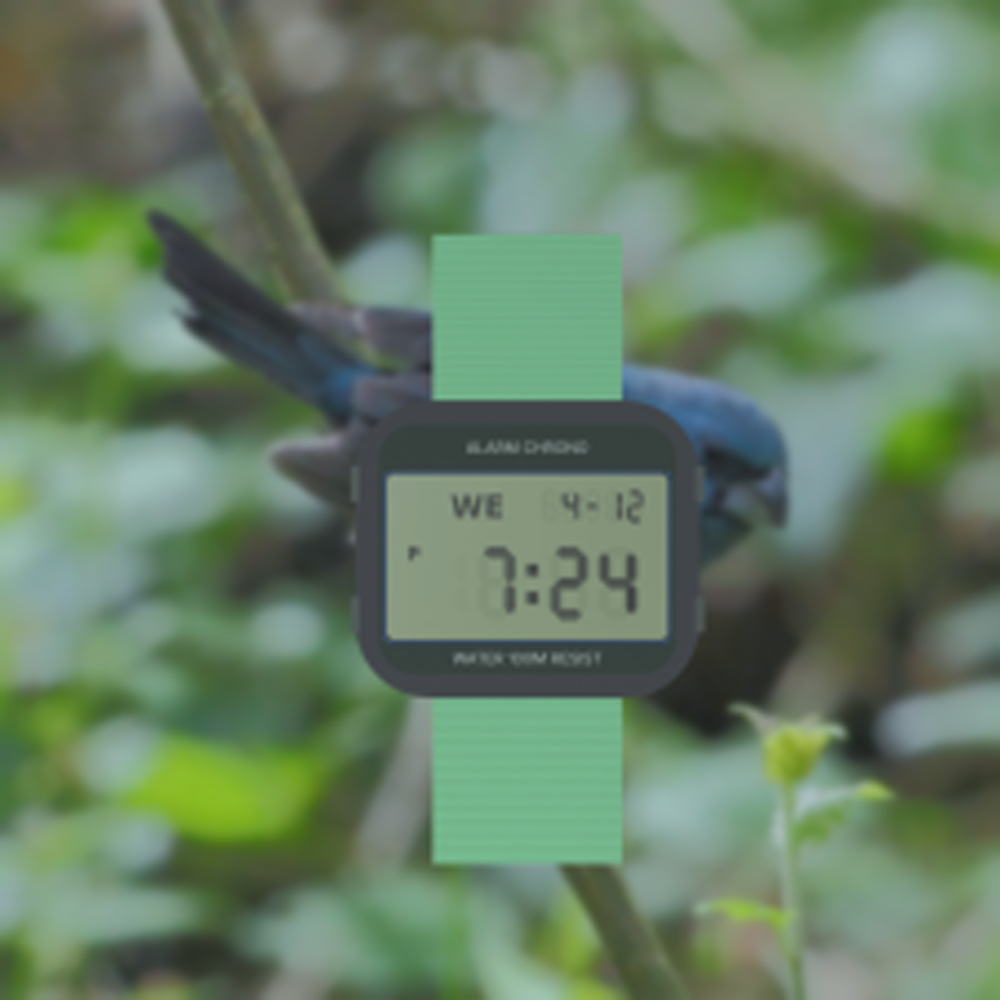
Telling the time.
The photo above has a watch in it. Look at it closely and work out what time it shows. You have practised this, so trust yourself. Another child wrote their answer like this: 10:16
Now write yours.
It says 7:24
